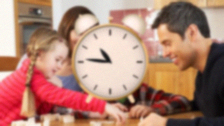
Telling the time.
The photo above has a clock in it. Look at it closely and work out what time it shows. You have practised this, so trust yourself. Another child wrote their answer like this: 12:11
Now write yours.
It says 10:46
